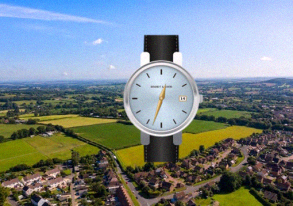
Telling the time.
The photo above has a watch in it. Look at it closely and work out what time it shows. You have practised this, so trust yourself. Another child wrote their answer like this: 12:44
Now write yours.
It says 12:33
